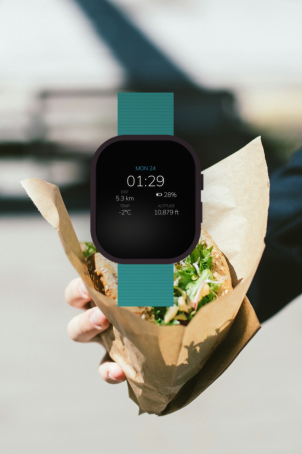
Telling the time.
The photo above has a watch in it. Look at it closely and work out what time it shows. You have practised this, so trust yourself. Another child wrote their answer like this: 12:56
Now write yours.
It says 1:29
